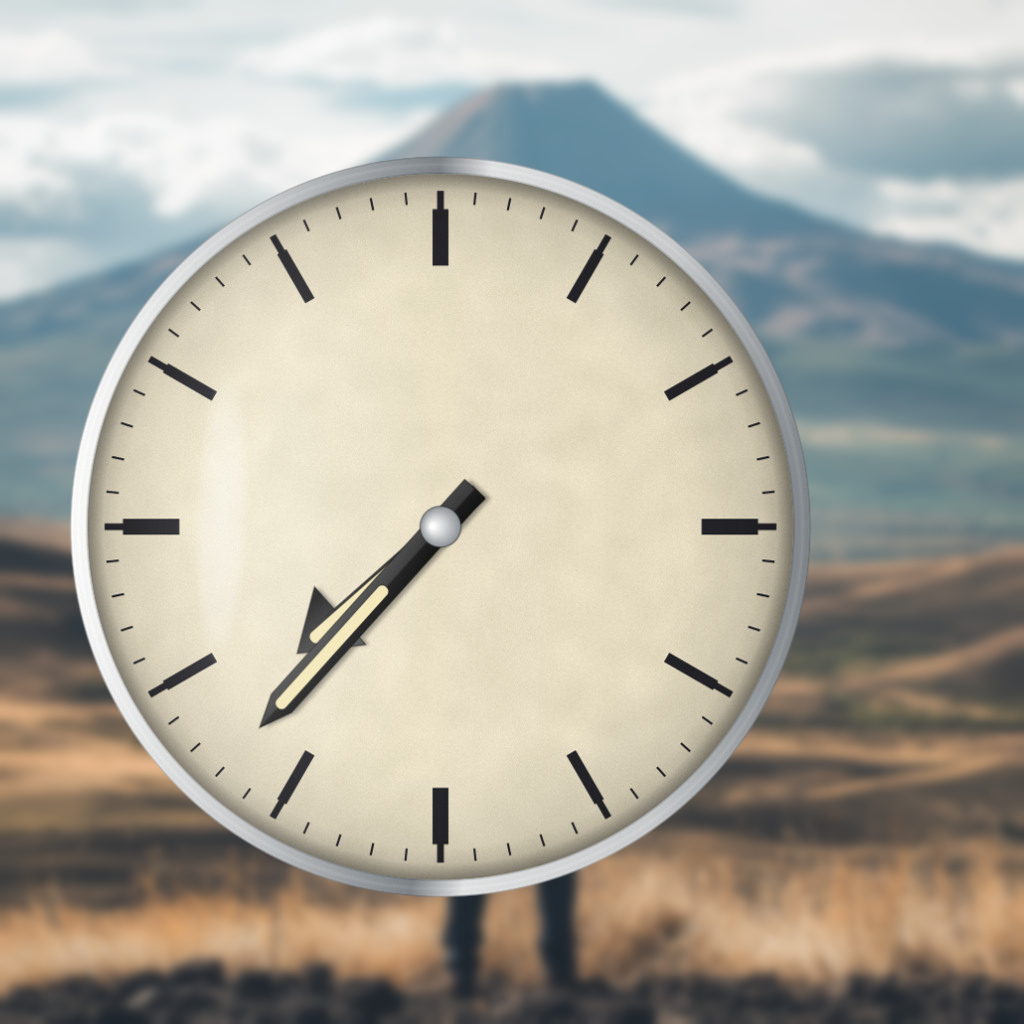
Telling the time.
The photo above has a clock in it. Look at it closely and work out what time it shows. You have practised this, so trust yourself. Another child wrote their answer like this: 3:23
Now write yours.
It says 7:37
